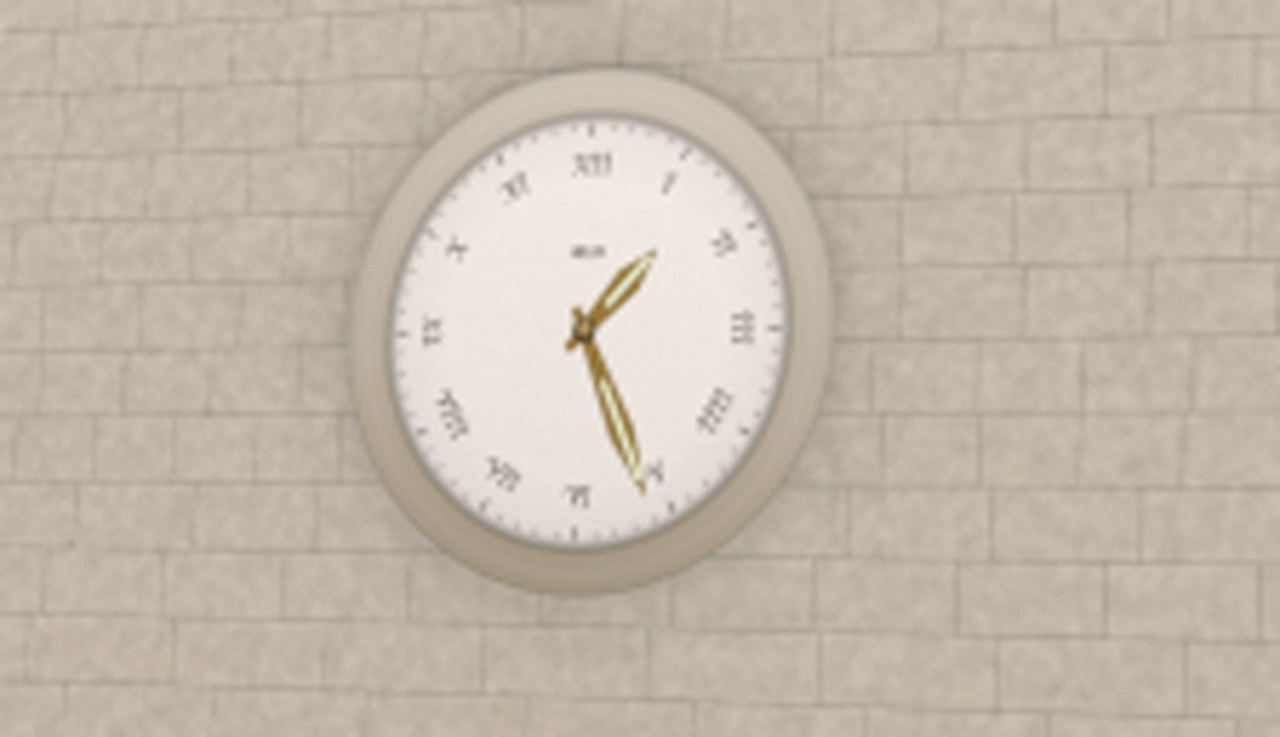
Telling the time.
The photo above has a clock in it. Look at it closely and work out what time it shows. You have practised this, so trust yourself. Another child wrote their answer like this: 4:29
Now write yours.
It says 1:26
